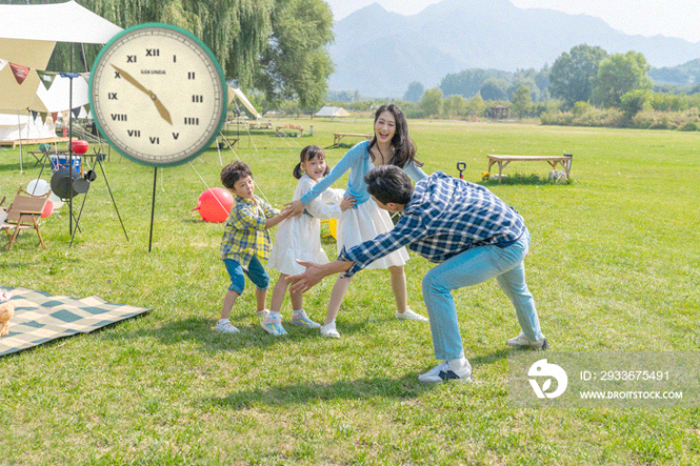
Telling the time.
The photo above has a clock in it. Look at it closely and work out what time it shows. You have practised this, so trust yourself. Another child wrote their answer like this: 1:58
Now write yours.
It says 4:51
